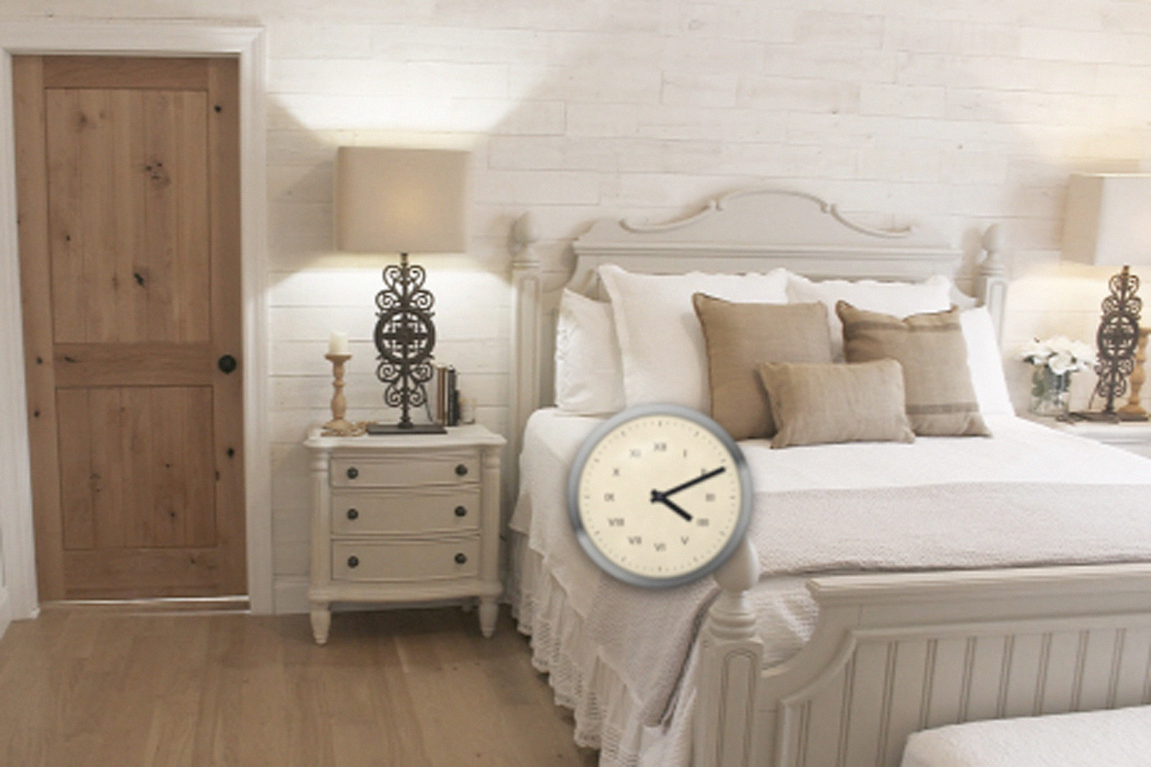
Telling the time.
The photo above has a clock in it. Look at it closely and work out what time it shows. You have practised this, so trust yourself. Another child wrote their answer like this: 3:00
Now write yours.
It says 4:11
